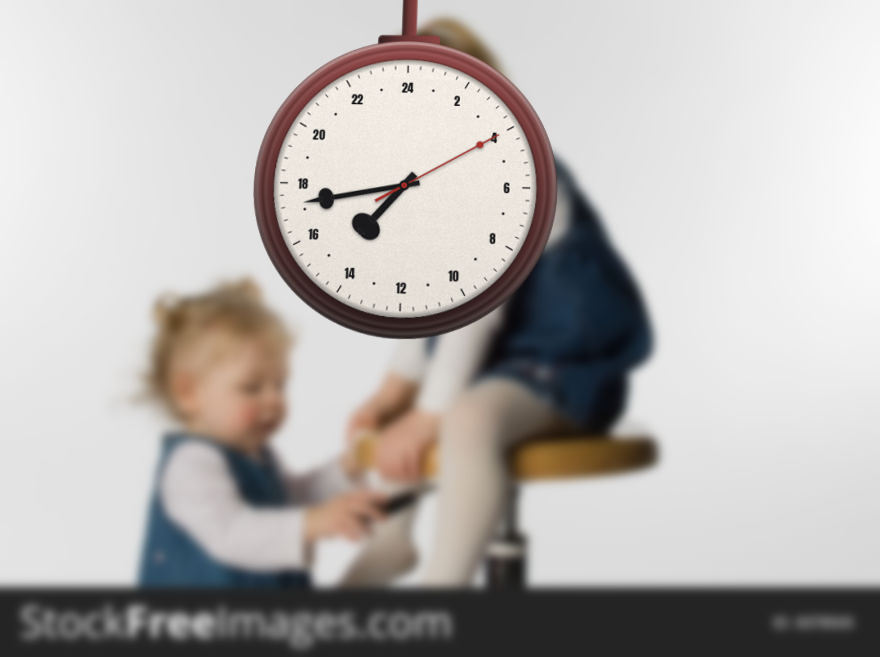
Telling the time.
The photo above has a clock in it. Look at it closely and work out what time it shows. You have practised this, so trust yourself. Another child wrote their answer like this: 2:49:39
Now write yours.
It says 14:43:10
